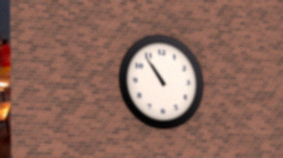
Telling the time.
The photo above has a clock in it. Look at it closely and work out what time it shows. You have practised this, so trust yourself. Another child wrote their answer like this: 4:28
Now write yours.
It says 10:54
